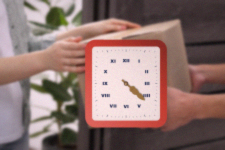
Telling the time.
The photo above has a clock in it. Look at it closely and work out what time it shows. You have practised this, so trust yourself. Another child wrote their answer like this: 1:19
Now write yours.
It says 4:22
